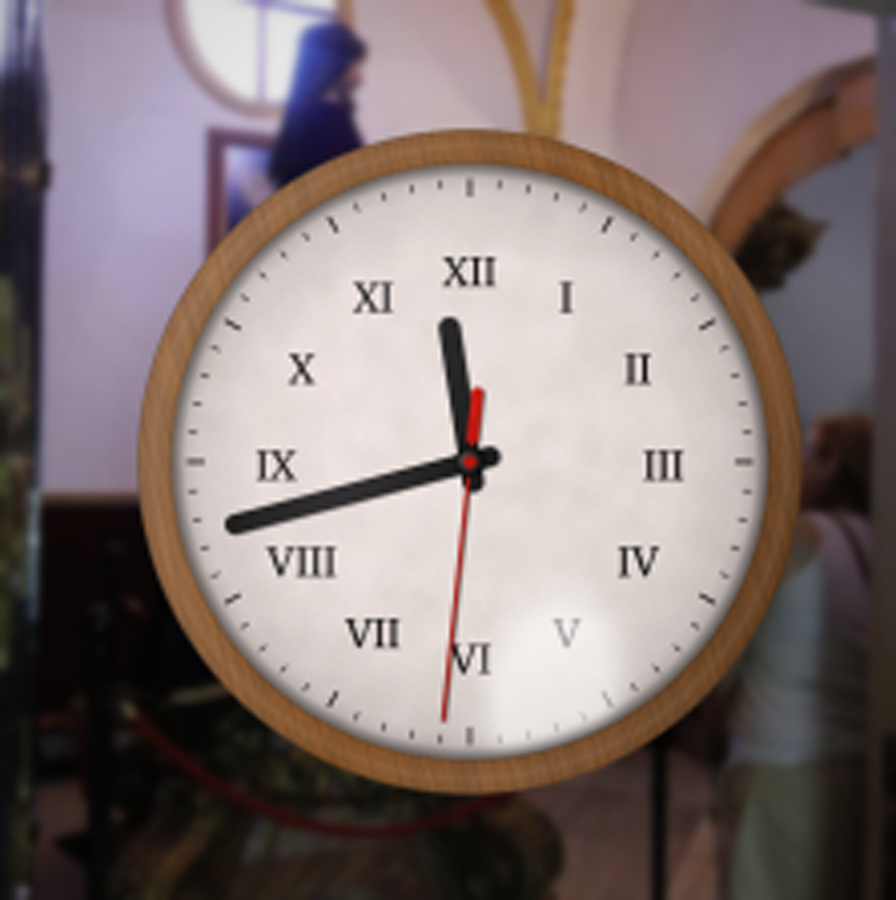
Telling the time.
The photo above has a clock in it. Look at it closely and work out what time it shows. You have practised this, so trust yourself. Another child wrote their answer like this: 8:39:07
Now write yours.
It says 11:42:31
